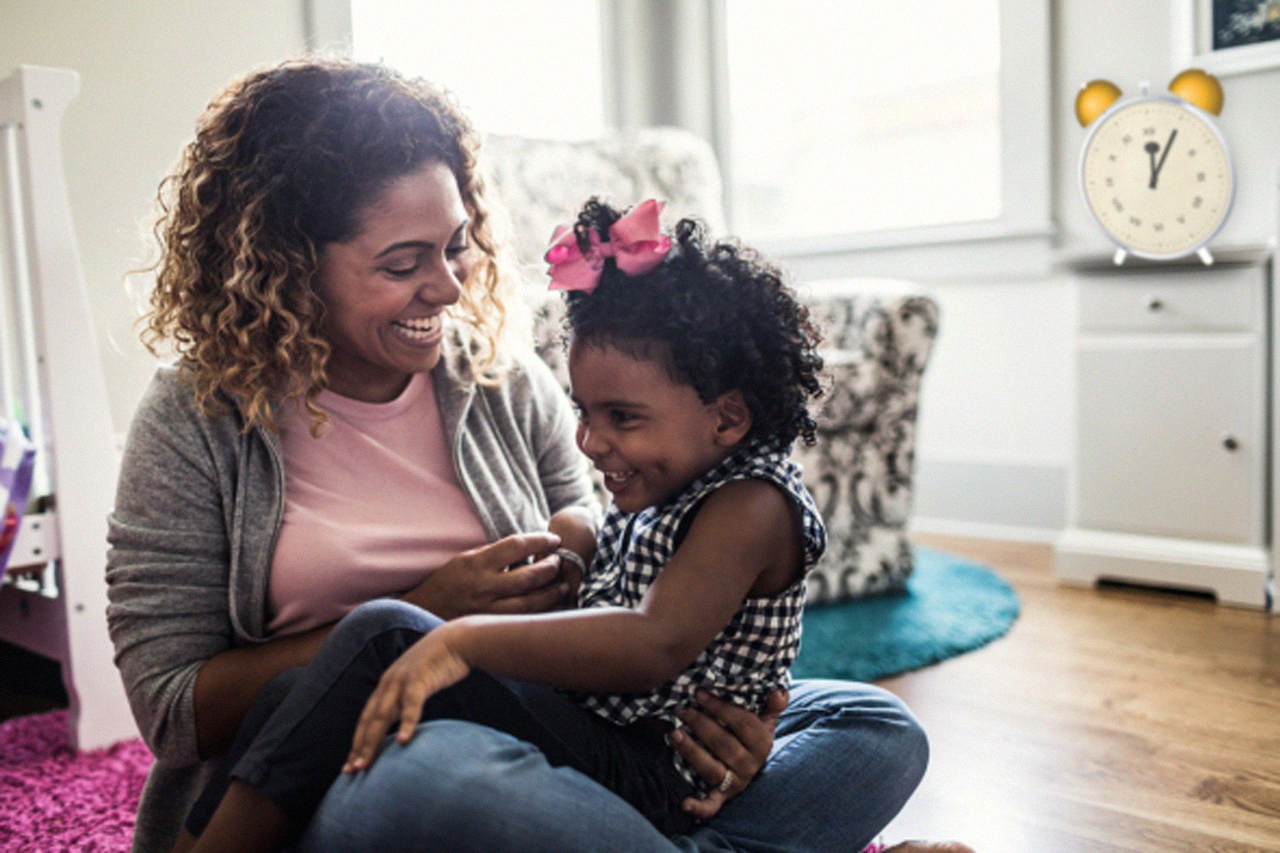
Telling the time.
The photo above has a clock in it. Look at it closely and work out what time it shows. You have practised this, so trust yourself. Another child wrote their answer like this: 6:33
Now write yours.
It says 12:05
